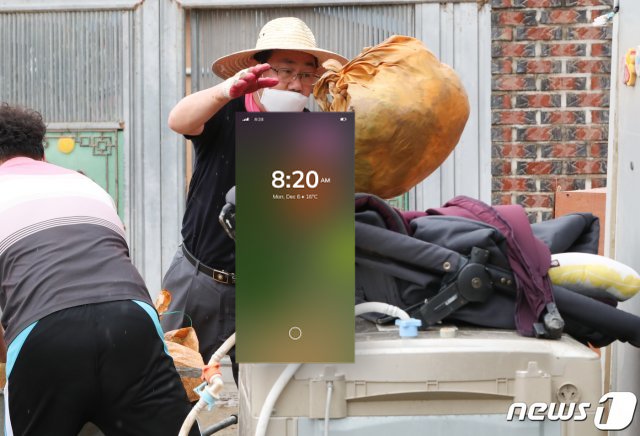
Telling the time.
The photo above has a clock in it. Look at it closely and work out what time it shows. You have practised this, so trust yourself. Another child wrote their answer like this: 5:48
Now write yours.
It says 8:20
